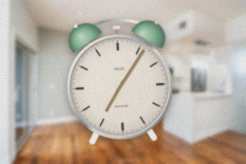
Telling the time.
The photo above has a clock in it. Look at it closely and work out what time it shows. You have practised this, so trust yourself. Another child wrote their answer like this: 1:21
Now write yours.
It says 7:06
